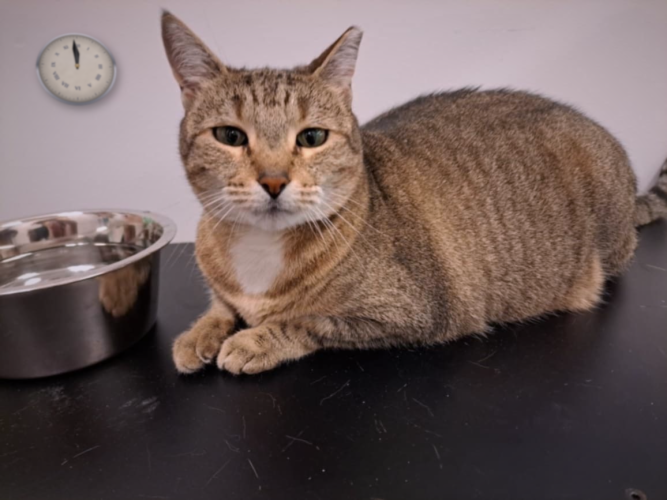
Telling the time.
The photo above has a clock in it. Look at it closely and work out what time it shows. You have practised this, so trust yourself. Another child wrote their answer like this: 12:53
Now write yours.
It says 11:59
